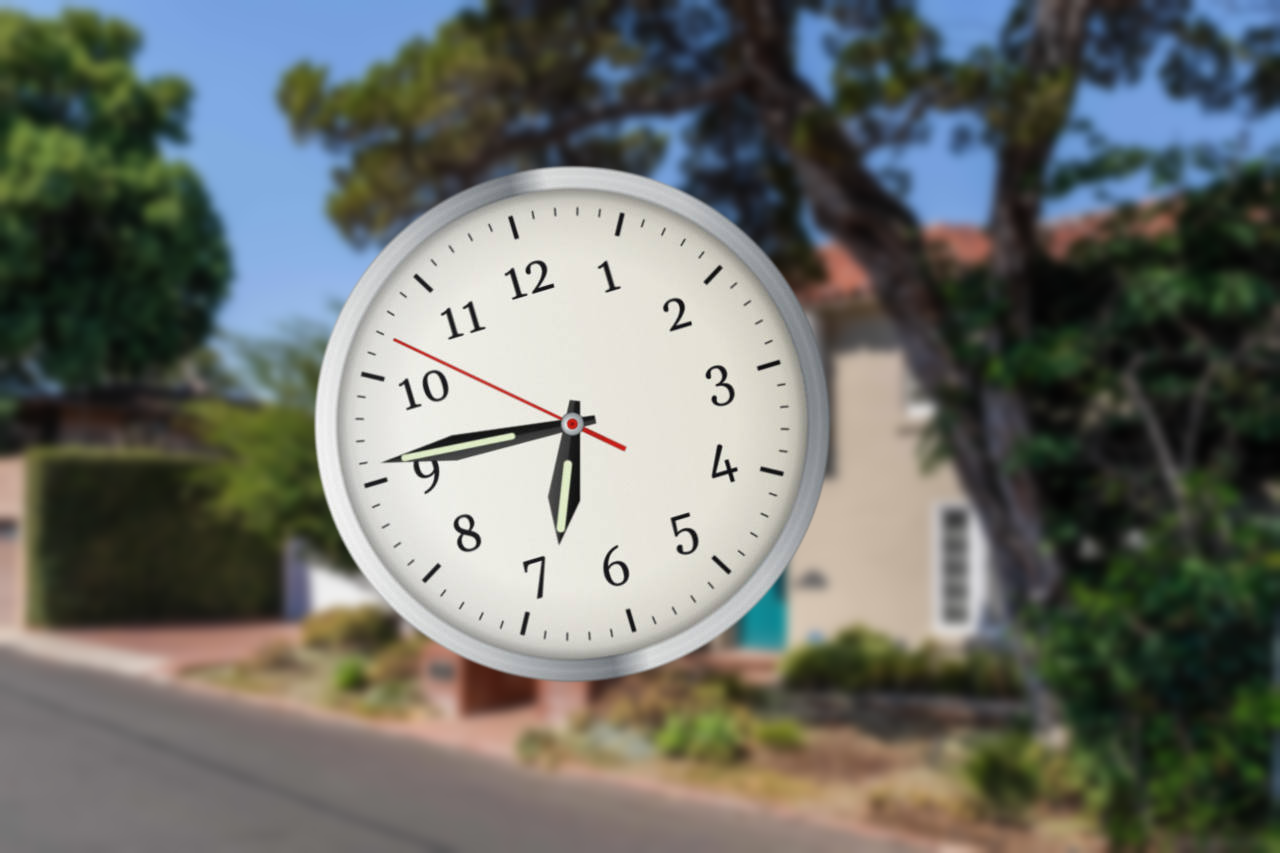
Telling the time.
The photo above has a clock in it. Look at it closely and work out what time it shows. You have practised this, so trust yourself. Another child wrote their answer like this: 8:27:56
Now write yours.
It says 6:45:52
